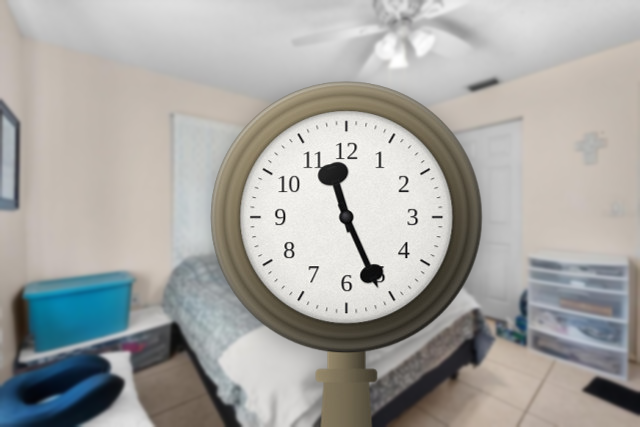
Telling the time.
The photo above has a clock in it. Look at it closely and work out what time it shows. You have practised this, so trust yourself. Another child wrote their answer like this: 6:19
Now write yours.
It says 11:26
